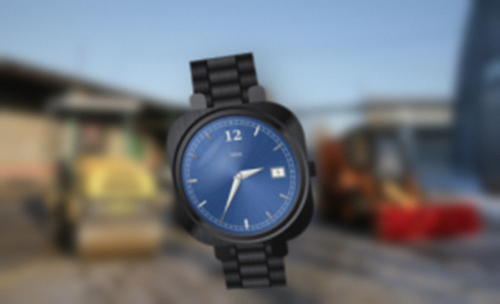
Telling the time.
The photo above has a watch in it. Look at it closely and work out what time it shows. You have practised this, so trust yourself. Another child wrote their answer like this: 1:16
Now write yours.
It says 2:35
